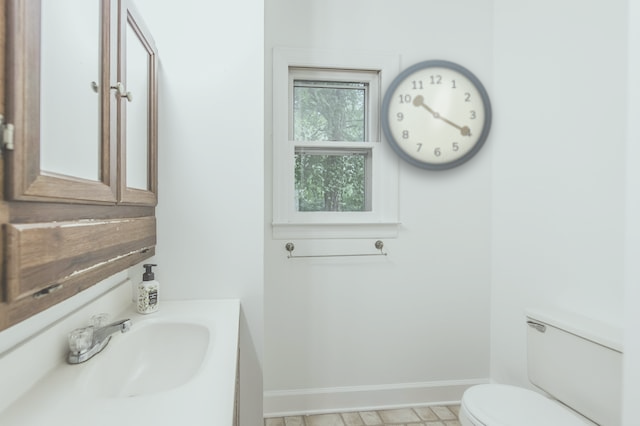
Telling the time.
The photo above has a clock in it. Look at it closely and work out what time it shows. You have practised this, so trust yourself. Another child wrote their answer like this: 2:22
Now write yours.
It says 10:20
